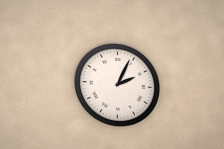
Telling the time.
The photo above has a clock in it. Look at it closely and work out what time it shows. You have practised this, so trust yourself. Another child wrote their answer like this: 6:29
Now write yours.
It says 2:04
